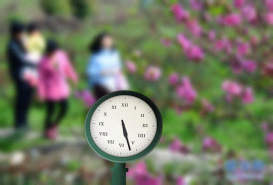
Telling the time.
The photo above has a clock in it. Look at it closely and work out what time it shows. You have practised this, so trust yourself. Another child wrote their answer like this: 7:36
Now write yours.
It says 5:27
